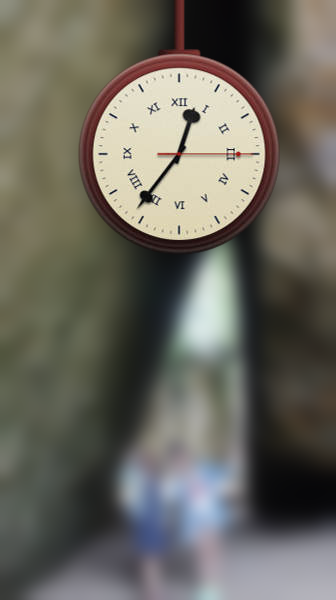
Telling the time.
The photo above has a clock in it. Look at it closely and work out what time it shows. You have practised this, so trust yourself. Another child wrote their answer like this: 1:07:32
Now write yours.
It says 12:36:15
